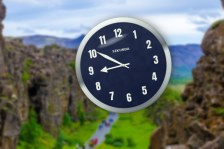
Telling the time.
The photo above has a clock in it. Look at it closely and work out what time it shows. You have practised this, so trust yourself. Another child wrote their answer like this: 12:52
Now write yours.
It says 8:51
